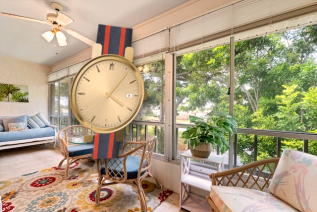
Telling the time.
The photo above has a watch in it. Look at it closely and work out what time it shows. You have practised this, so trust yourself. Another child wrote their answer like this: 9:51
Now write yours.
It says 4:06
